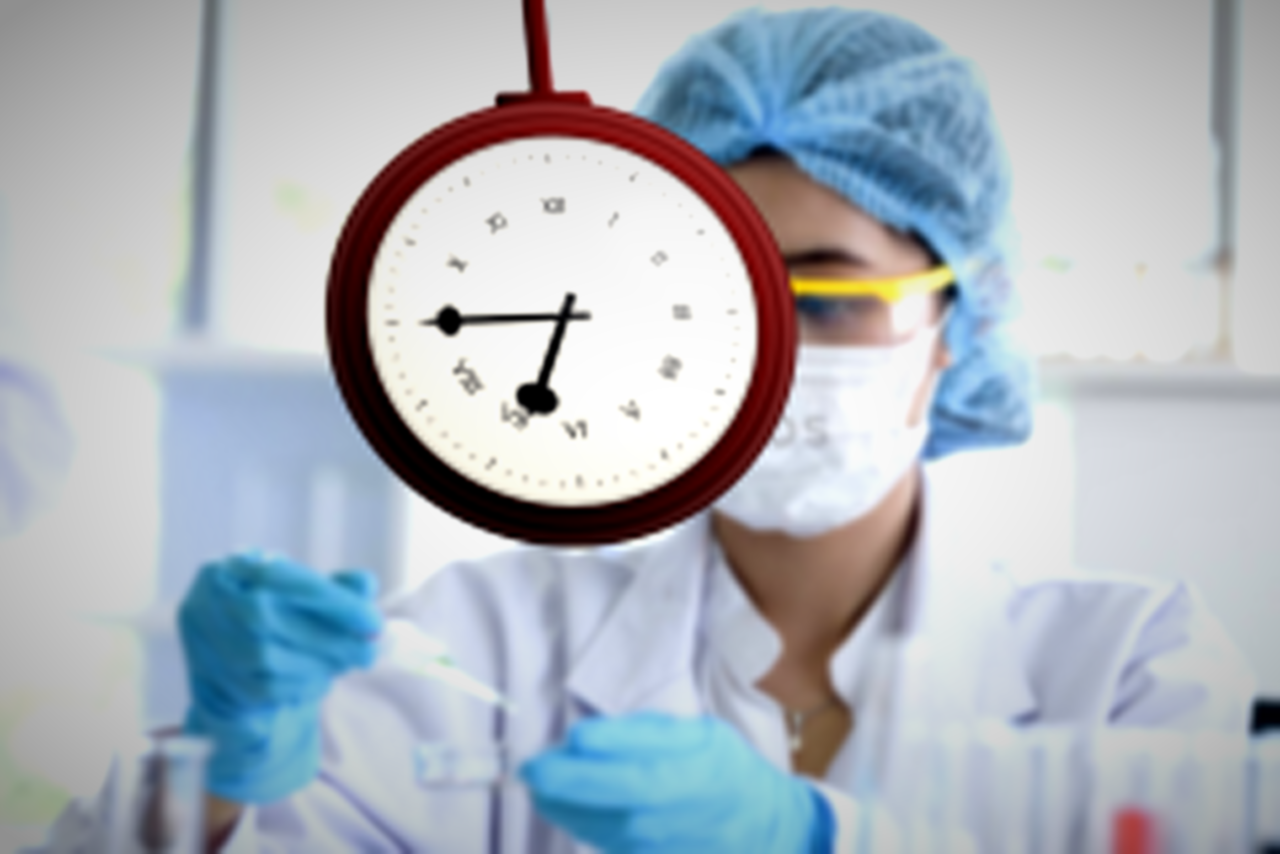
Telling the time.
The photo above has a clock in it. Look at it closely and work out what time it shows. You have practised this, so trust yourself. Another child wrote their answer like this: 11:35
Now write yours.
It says 6:45
